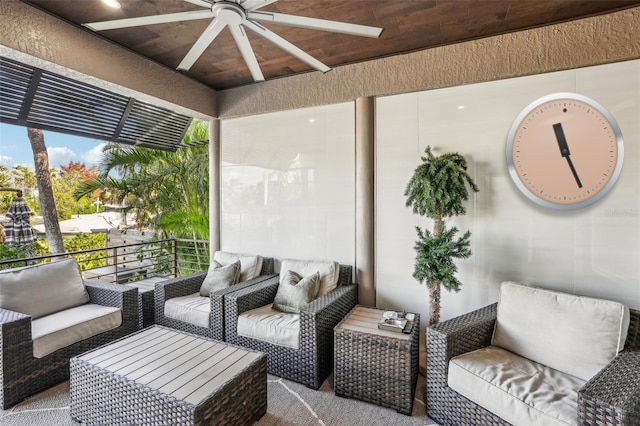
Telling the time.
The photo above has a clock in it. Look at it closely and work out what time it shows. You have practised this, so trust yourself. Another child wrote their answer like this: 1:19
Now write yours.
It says 11:26
